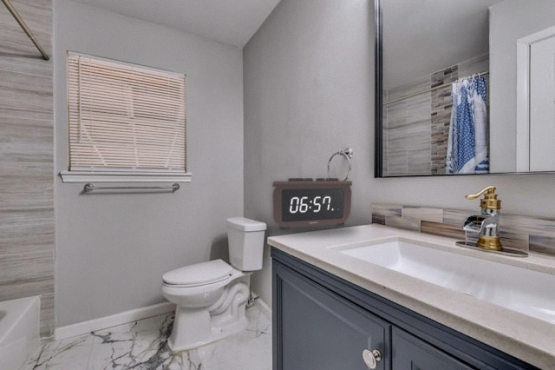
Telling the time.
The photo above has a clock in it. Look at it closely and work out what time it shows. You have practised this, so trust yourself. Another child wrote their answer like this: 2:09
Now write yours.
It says 6:57
